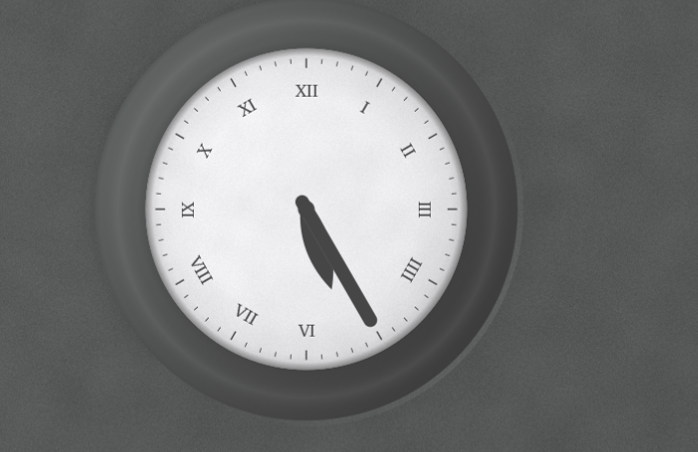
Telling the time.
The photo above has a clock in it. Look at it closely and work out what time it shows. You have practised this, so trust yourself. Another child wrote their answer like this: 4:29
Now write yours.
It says 5:25
